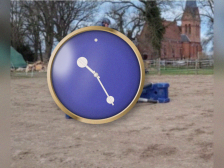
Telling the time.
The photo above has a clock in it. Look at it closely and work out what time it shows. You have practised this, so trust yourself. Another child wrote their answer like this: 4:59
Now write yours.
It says 10:25
